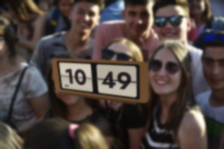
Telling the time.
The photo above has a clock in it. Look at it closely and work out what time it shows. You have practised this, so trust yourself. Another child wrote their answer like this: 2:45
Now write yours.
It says 10:49
